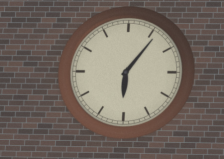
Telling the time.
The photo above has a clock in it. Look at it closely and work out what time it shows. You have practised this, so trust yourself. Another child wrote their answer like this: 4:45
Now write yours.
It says 6:06
